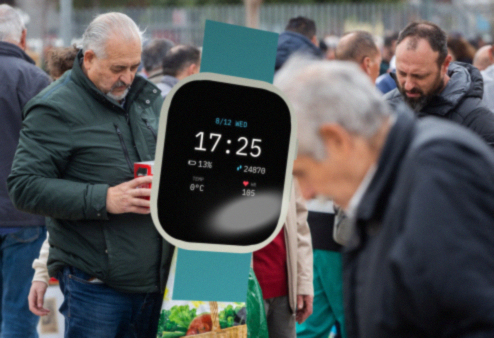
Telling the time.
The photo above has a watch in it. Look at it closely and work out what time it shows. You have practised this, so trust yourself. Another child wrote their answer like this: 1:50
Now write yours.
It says 17:25
